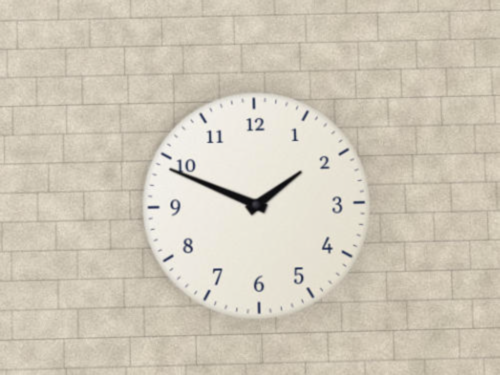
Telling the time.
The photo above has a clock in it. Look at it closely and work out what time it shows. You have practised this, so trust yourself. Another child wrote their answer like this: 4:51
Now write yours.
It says 1:49
